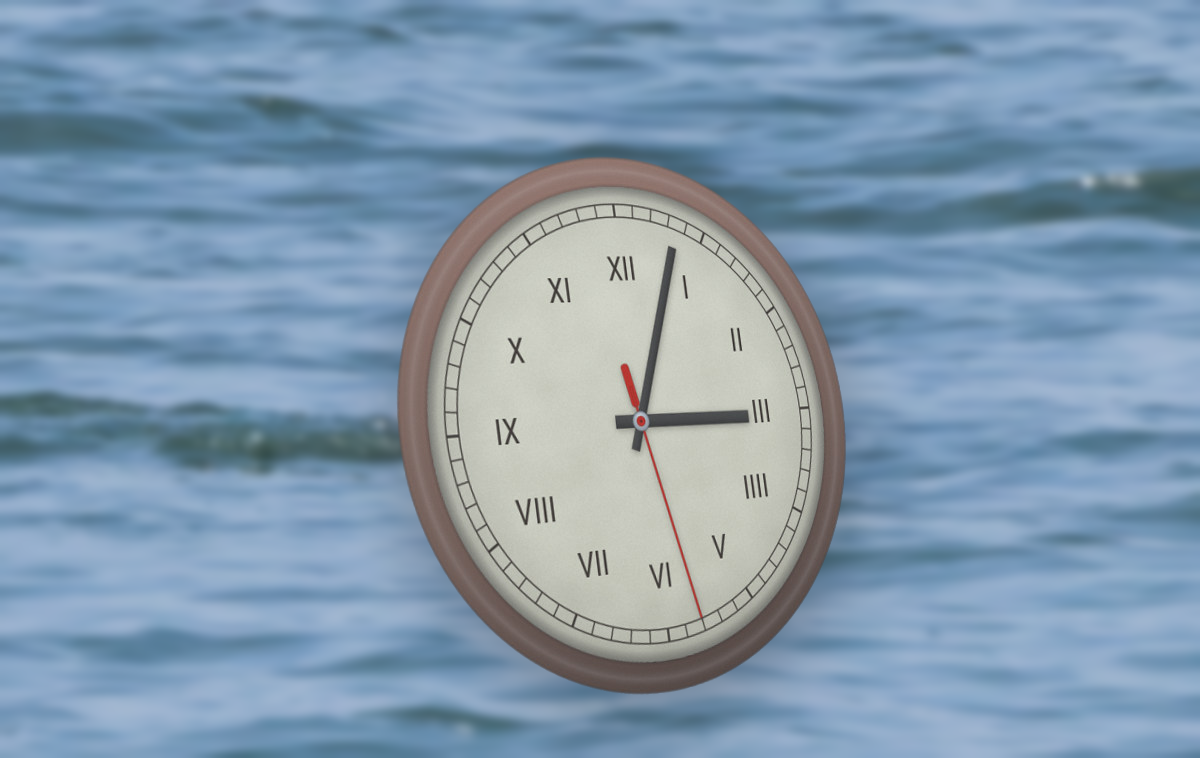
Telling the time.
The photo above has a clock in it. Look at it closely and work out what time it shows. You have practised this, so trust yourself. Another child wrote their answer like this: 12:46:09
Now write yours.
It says 3:03:28
